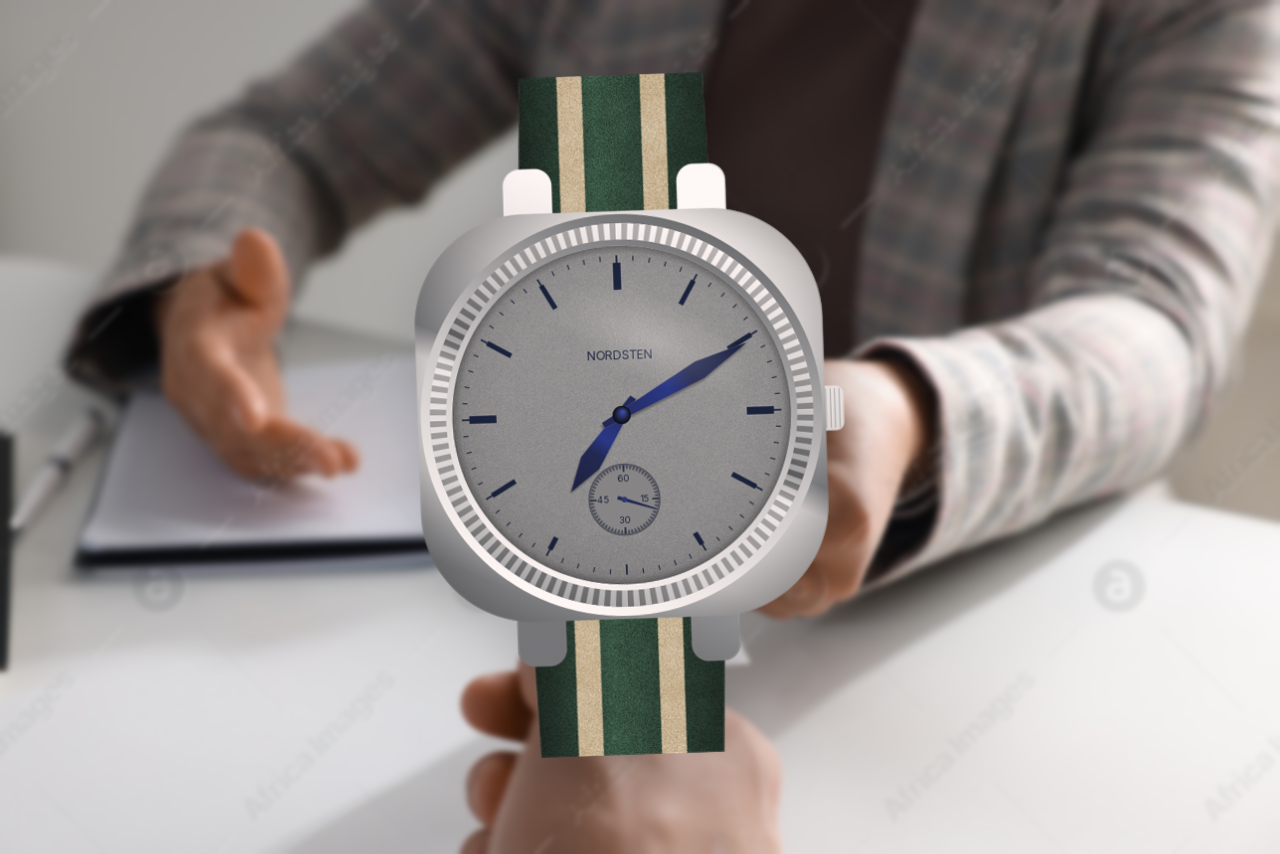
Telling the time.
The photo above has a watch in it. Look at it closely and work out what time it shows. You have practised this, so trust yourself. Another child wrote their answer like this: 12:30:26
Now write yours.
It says 7:10:18
